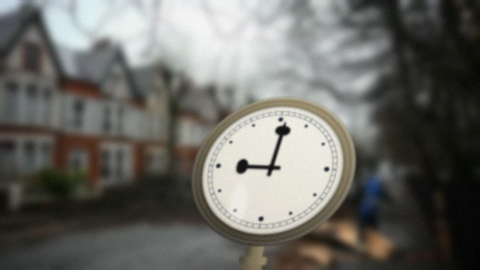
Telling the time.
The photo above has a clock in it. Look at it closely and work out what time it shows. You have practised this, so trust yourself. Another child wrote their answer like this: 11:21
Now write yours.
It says 9:01
